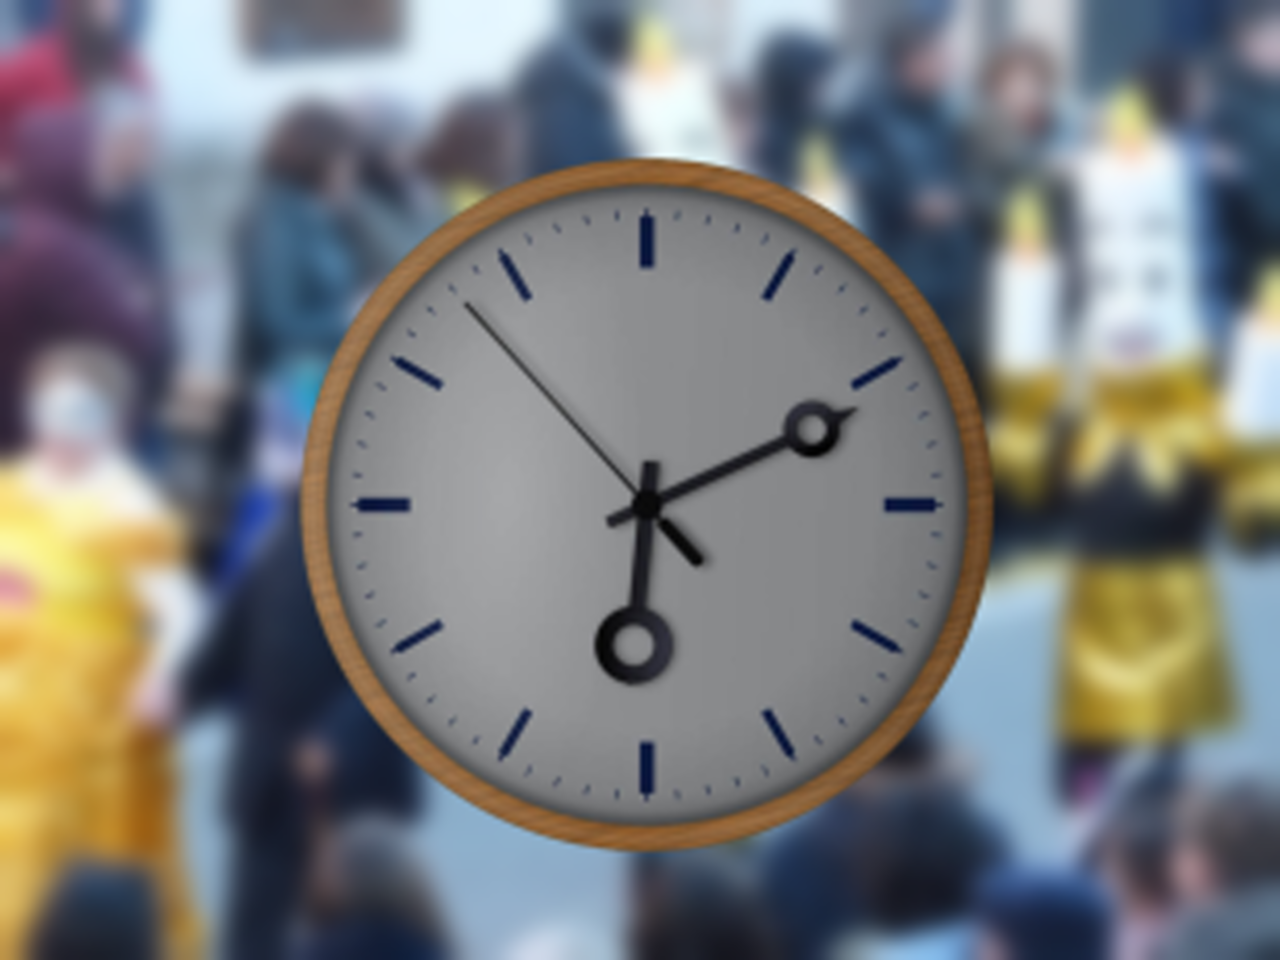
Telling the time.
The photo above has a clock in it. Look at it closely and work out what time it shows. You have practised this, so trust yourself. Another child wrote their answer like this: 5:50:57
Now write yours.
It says 6:10:53
